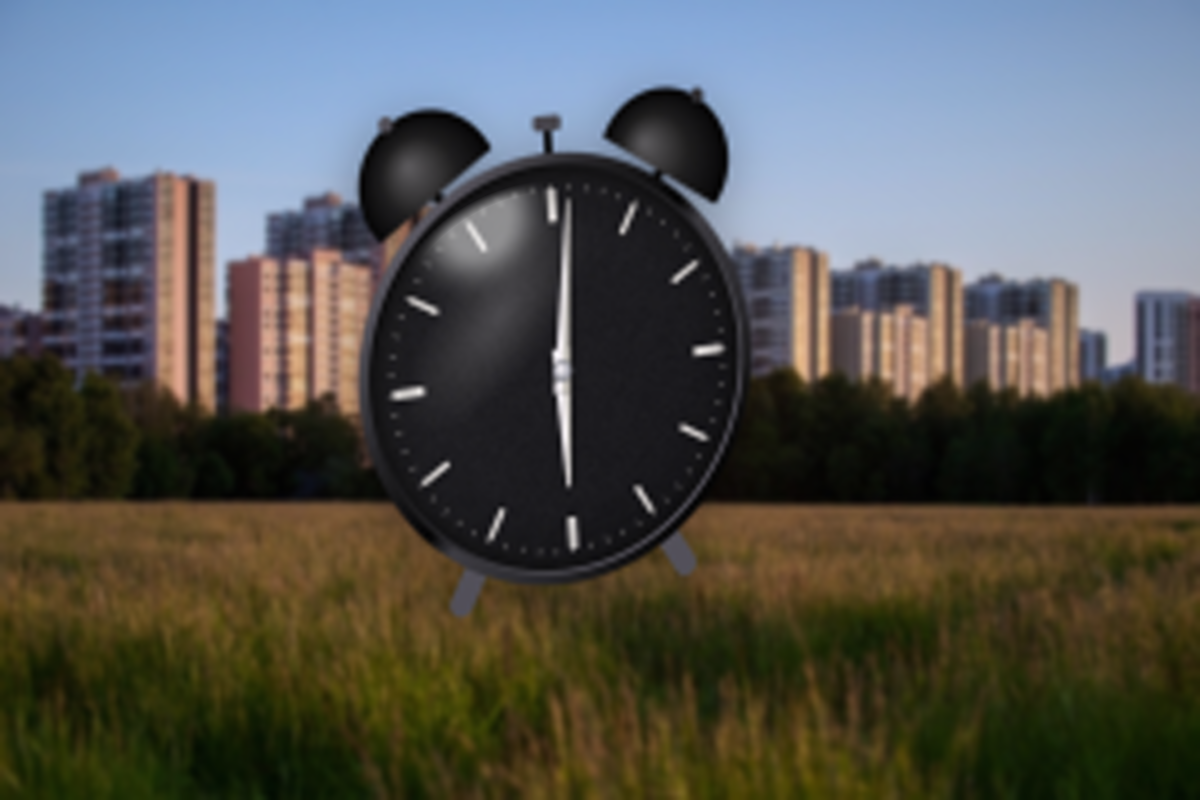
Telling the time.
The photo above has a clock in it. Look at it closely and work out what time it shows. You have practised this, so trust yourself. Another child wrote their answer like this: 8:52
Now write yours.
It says 6:01
